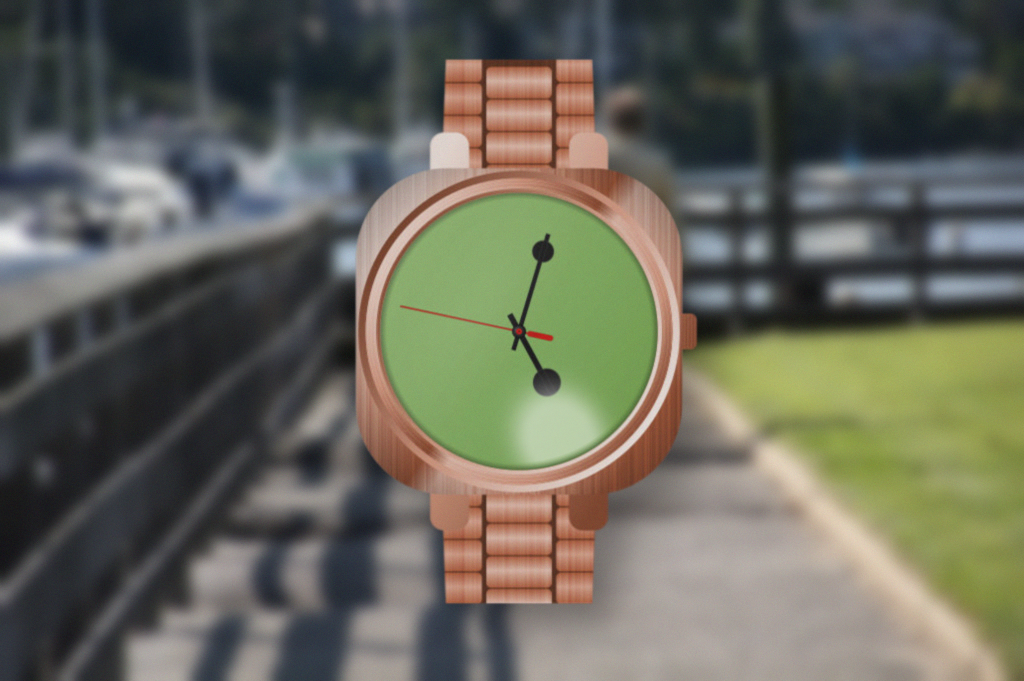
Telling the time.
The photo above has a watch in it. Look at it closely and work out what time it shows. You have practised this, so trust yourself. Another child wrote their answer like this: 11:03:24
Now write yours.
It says 5:02:47
